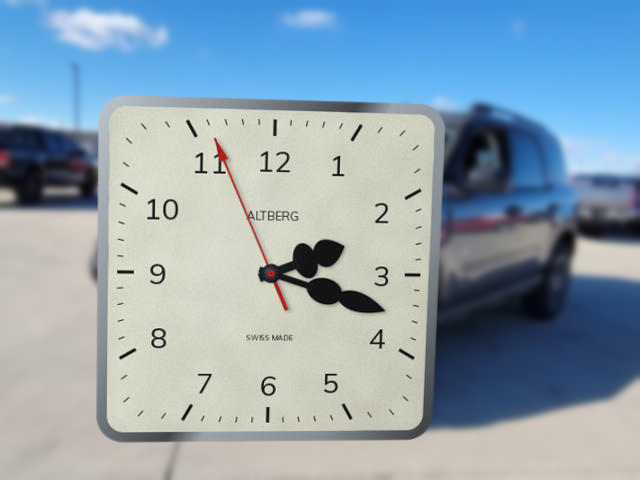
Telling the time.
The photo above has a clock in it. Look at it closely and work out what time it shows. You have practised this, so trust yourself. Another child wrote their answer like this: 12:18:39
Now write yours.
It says 2:17:56
